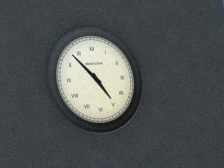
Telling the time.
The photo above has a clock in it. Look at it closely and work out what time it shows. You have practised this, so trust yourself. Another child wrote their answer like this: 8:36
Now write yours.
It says 4:53
